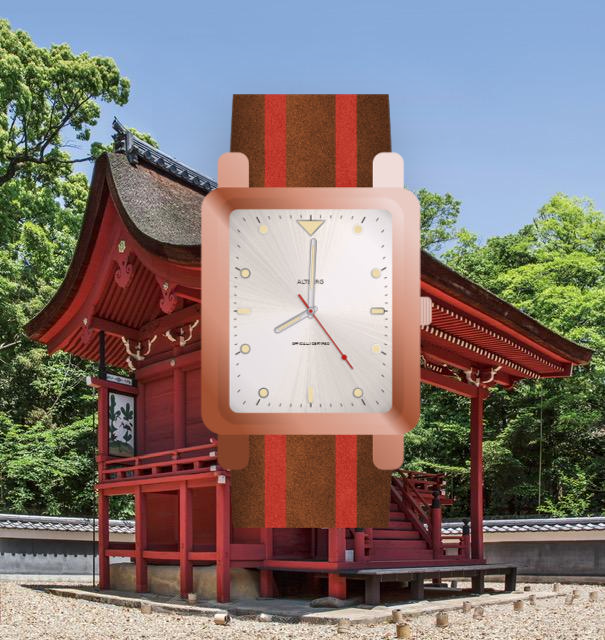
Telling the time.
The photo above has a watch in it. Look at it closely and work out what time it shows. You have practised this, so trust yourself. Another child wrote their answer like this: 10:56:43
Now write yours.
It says 8:00:24
